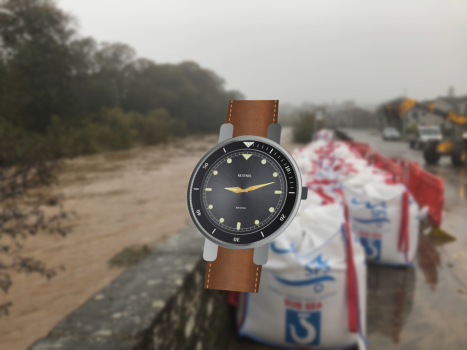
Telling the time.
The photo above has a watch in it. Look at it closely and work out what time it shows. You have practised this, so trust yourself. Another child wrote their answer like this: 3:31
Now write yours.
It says 9:12
